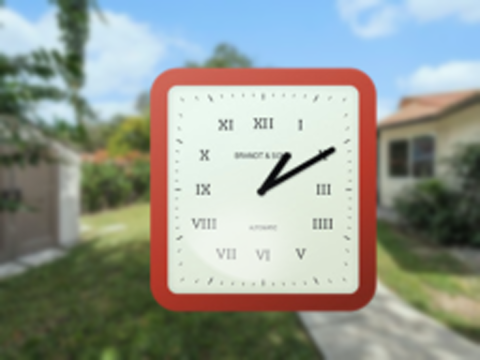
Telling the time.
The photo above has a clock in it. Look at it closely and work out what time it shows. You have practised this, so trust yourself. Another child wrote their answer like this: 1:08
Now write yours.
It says 1:10
